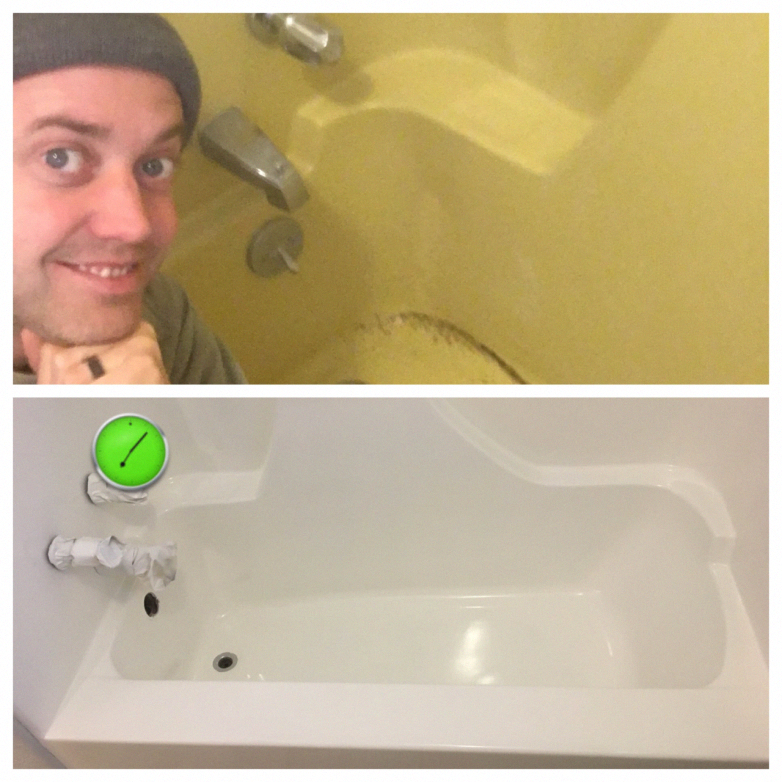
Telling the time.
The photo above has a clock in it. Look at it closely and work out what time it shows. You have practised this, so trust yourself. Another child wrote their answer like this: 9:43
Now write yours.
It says 7:07
